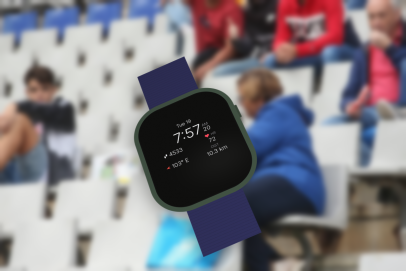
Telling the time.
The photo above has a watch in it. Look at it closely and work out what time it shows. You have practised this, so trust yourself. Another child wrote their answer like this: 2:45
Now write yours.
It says 7:57
